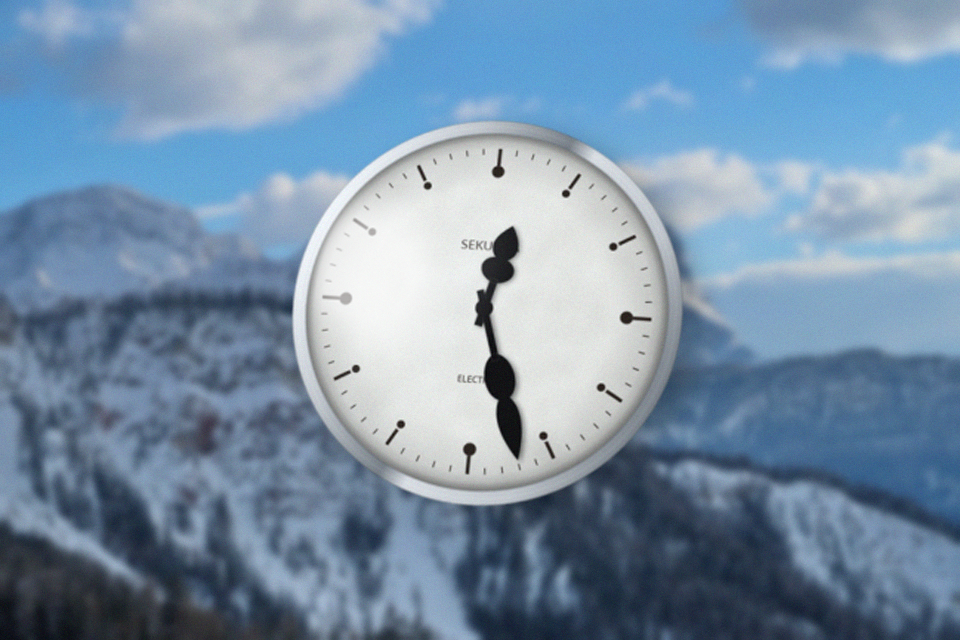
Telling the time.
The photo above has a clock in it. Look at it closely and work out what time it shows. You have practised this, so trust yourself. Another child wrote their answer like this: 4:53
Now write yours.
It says 12:27
